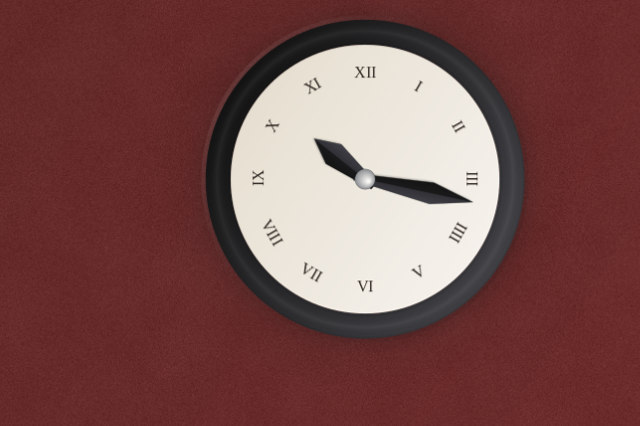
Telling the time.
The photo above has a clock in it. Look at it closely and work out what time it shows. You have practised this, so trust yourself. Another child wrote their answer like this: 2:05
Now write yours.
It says 10:17
